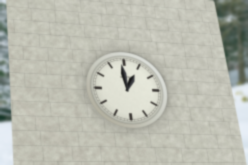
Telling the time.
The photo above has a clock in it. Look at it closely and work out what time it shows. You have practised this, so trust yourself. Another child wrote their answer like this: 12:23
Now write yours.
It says 12:59
